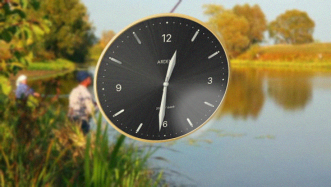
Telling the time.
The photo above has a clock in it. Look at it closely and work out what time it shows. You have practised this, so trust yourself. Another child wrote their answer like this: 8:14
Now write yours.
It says 12:31
